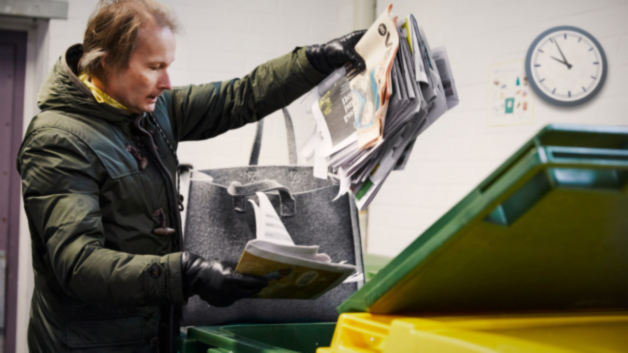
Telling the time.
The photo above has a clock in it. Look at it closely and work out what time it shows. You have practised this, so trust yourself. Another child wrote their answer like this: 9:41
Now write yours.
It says 9:56
